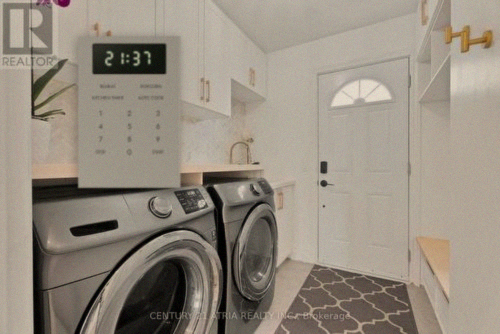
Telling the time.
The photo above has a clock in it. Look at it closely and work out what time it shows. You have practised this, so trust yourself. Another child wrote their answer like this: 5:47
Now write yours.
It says 21:37
